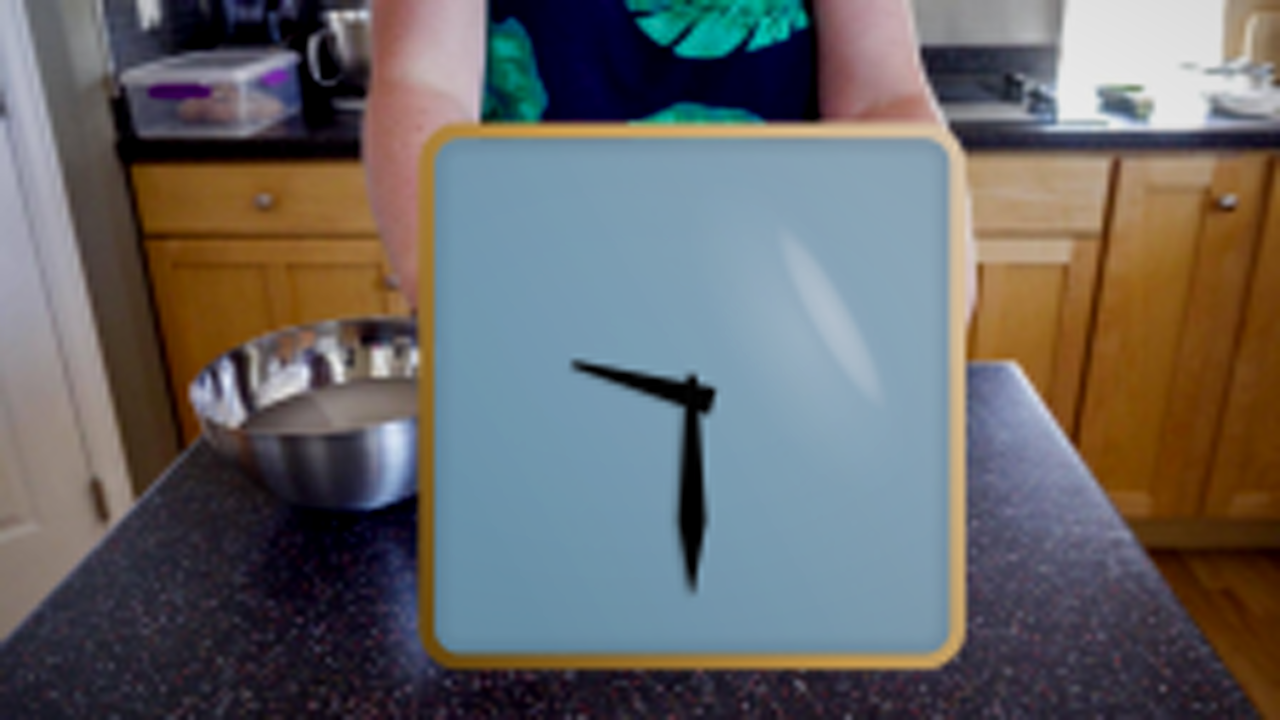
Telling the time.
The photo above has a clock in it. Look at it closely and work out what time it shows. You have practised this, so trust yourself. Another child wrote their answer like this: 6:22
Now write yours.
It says 9:30
